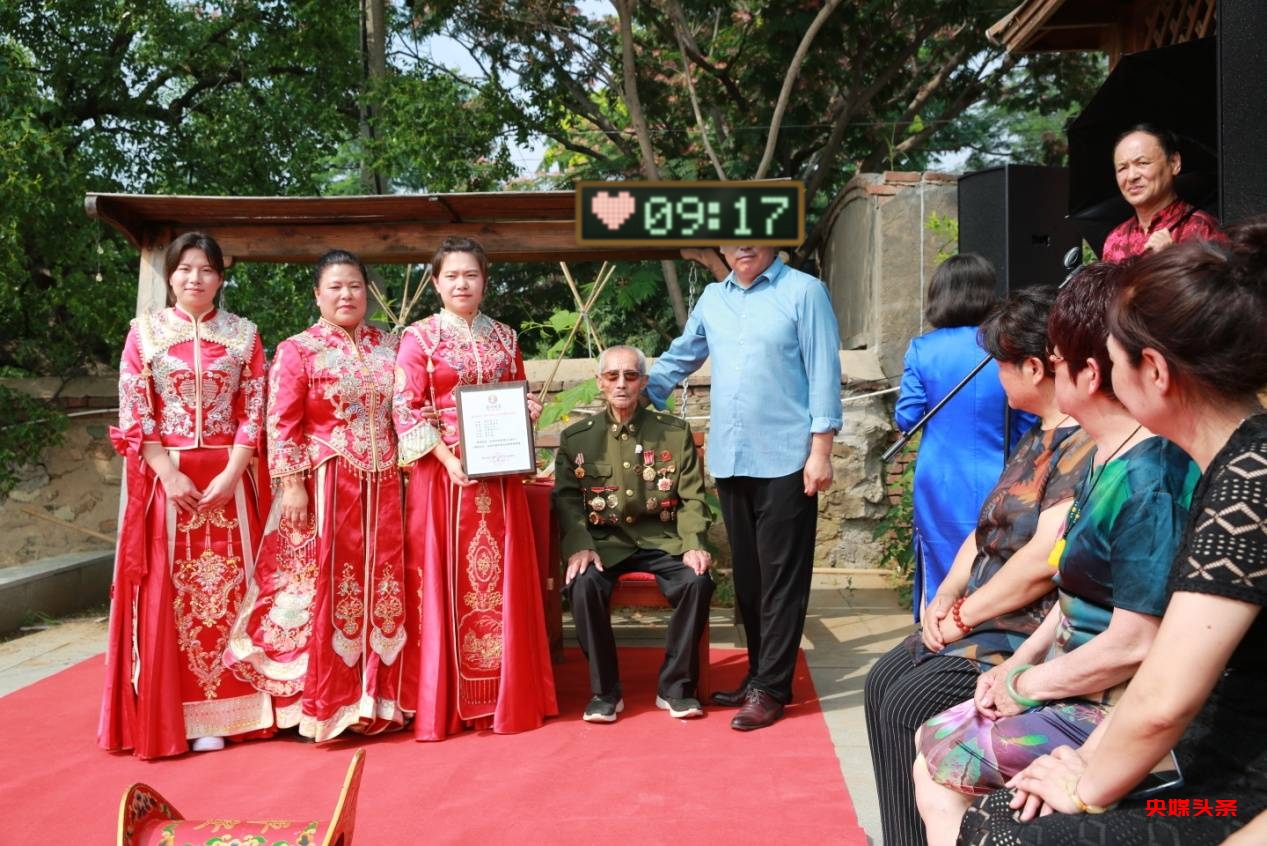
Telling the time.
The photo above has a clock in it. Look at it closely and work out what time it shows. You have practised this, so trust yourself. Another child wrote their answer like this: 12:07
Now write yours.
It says 9:17
